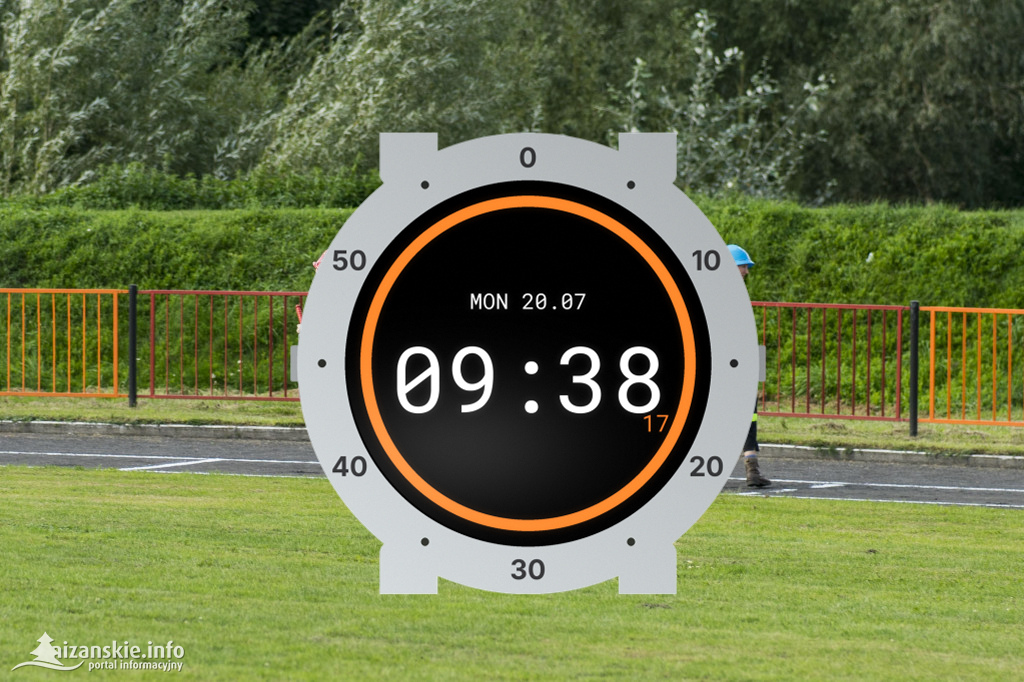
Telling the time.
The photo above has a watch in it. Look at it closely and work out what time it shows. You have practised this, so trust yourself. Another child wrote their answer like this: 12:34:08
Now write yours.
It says 9:38:17
